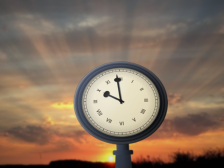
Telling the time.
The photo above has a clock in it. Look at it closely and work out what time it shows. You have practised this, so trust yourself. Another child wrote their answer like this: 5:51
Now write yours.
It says 9:59
